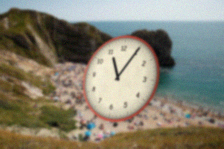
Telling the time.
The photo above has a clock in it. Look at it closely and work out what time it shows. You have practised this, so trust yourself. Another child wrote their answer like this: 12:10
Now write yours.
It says 11:05
